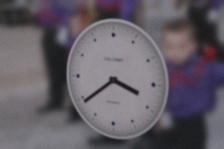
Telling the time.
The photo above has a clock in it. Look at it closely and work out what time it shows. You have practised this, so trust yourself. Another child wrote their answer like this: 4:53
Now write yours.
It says 3:39
